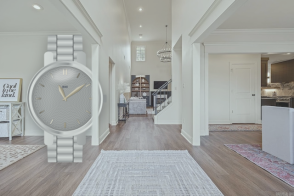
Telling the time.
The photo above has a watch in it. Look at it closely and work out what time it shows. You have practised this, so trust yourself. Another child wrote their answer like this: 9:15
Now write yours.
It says 11:09
